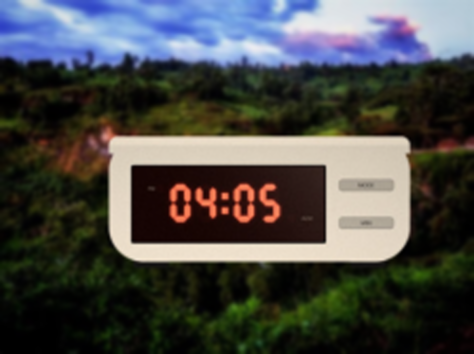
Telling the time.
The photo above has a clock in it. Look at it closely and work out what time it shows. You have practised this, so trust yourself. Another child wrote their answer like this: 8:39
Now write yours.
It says 4:05
